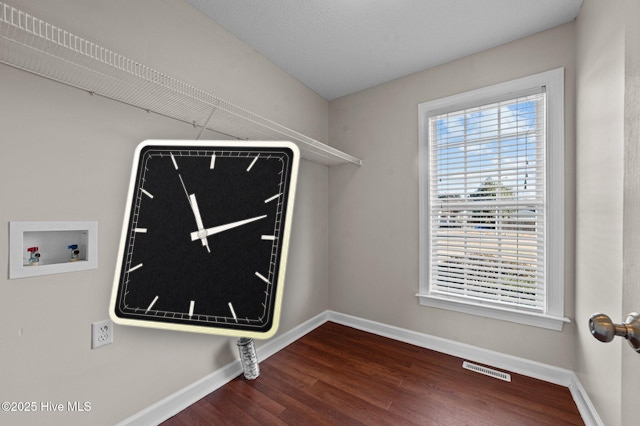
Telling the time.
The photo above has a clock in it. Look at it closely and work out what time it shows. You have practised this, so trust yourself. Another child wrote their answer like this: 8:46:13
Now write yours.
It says 11:11:55
